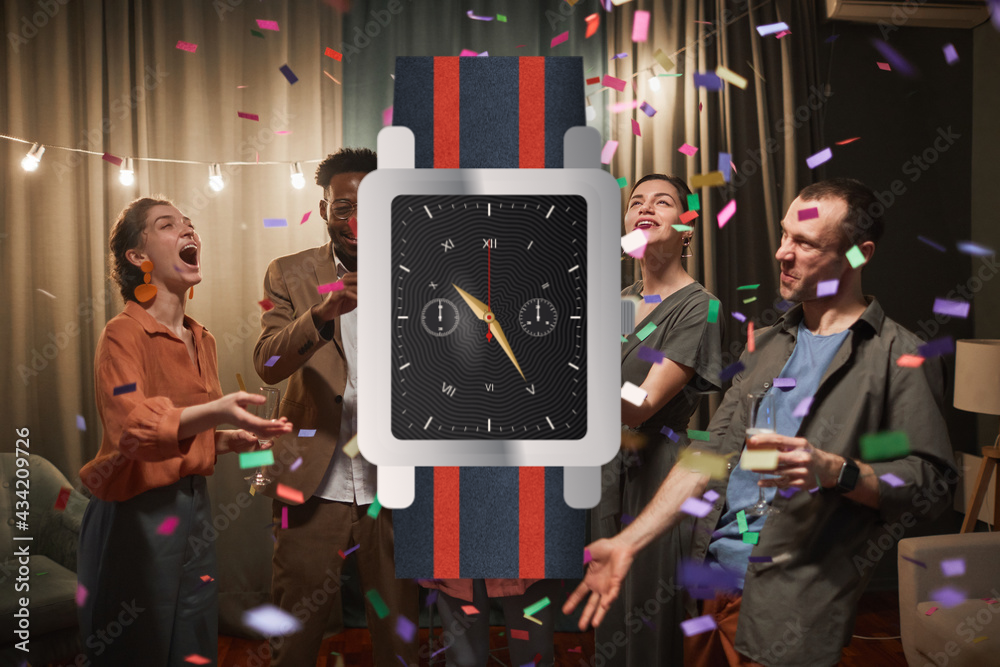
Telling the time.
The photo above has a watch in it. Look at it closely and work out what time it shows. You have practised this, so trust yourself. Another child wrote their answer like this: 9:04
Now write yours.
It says 10:25
